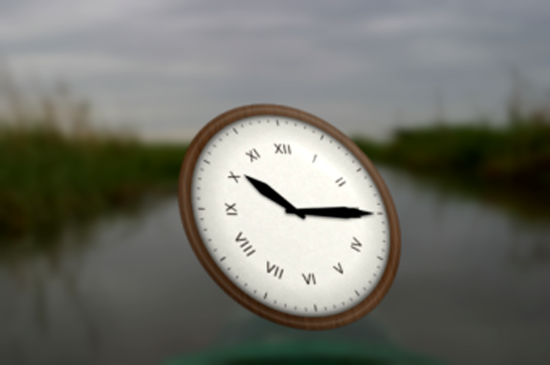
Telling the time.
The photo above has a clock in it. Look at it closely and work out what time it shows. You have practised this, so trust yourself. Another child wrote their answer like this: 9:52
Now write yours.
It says 10:15
